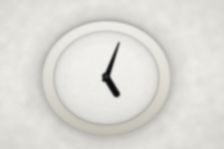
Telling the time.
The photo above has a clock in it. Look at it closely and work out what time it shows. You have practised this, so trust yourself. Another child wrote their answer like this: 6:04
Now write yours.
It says 5:03
